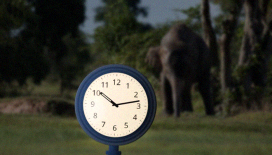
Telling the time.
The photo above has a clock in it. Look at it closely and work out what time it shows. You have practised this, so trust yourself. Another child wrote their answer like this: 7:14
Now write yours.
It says 10:13
